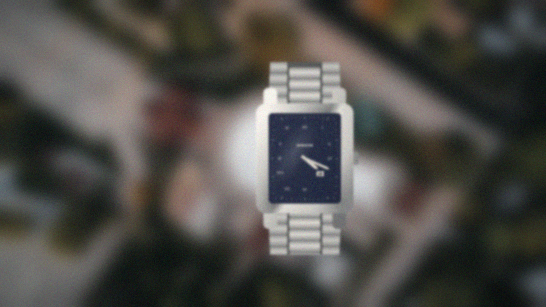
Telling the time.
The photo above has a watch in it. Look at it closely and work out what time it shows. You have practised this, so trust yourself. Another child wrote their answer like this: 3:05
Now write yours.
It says 4:19
